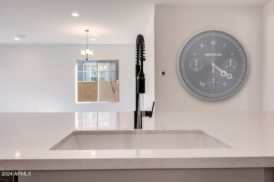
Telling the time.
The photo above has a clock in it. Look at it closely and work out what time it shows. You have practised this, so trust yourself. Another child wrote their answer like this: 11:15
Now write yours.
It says 4:21
